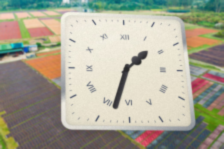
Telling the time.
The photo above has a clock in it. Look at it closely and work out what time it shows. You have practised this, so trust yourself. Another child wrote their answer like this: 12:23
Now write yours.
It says 1:33
